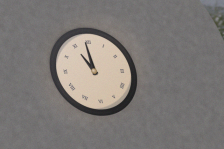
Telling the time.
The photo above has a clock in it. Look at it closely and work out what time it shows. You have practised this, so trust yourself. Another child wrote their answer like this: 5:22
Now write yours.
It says 10:59
